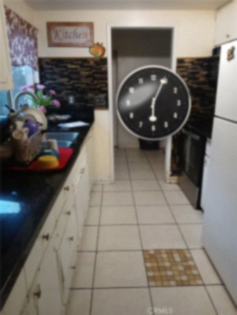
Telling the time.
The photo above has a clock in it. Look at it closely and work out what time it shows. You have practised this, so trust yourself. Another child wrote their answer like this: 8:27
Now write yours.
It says 6:04
